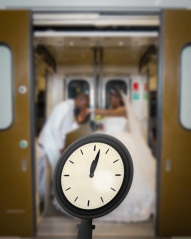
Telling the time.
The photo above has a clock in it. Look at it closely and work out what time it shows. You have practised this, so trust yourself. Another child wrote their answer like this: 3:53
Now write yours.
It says 12:02
